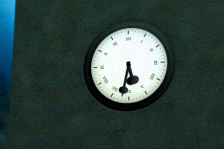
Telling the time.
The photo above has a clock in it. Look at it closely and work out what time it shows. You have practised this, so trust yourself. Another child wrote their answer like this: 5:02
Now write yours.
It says 5:32
